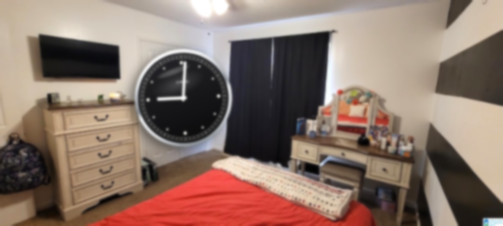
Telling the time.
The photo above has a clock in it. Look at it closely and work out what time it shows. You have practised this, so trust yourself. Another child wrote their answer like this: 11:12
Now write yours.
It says 9:01
